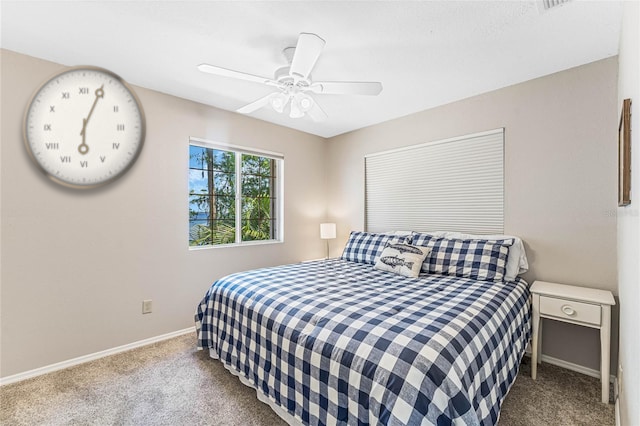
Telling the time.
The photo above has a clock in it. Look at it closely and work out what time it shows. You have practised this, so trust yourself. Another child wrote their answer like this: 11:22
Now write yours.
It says 6:04
